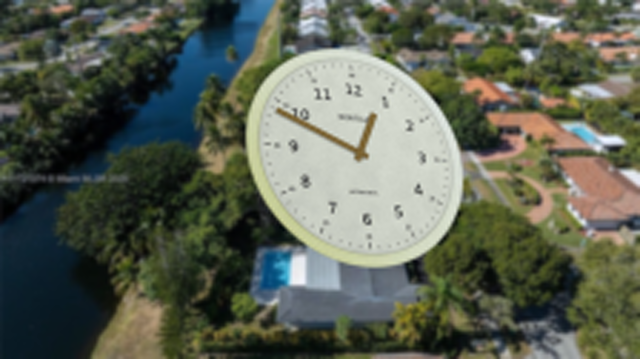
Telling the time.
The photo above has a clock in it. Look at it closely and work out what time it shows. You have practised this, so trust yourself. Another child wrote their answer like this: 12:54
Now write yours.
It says 12:49
